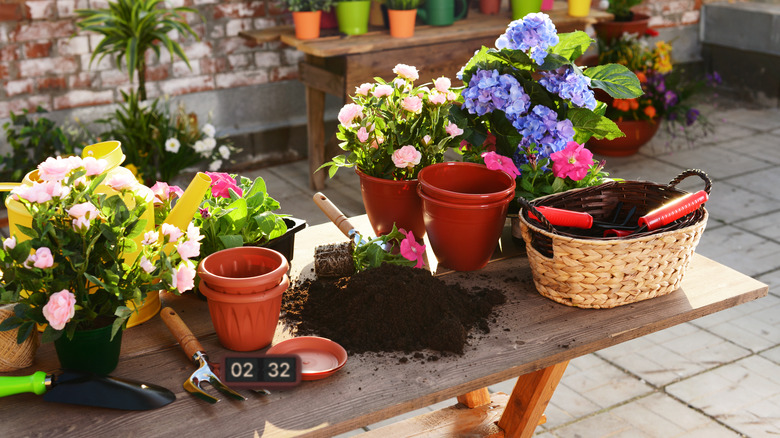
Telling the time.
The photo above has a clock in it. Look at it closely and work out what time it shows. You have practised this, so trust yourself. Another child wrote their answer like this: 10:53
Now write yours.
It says 2:32
